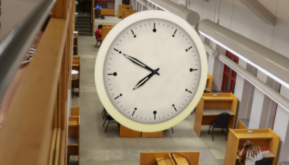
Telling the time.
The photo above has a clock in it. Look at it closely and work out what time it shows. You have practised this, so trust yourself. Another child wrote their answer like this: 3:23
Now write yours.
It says 7:50
